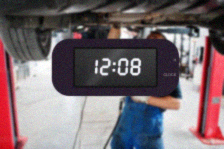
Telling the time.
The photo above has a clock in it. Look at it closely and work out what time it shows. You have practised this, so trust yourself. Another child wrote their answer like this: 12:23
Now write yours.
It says 12:08
